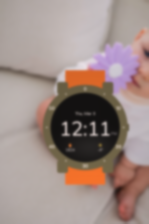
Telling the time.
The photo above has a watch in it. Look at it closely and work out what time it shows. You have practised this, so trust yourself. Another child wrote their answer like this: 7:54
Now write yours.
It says 12:11
